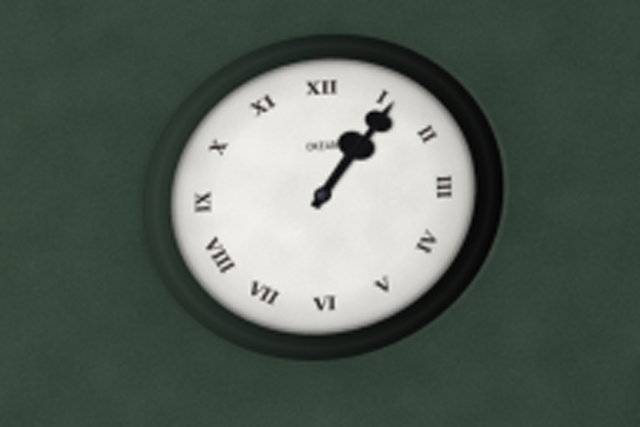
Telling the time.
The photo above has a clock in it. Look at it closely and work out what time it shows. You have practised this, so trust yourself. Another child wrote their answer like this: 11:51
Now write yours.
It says 1:06
